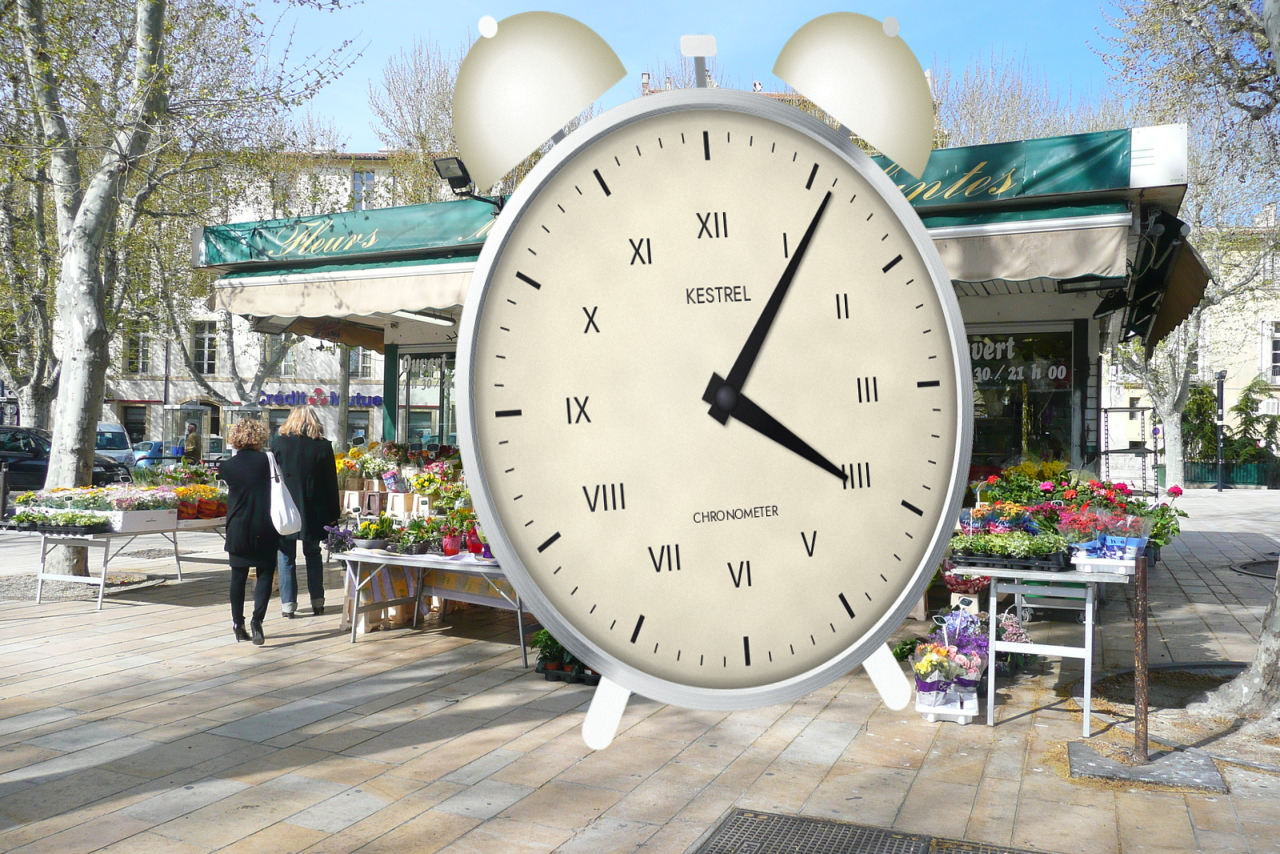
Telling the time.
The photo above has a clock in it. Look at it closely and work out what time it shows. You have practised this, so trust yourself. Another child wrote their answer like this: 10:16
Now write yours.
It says 4:06
